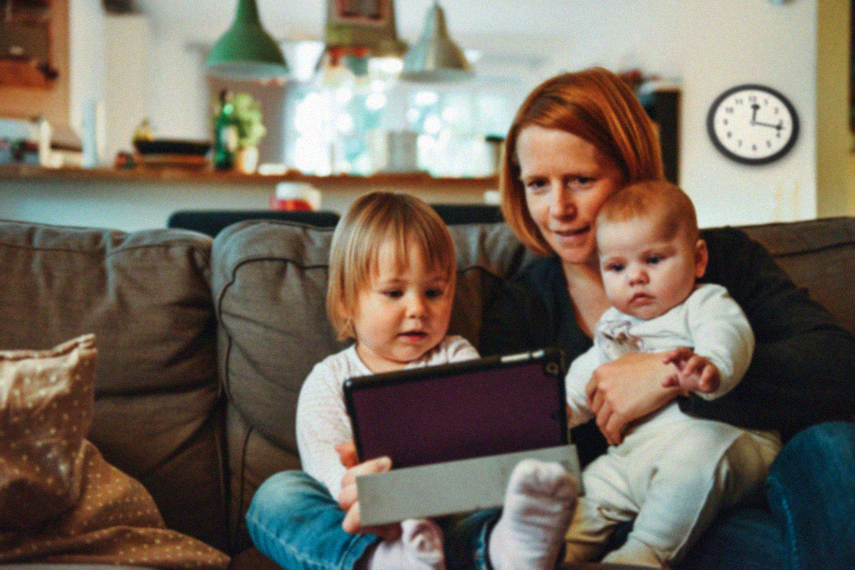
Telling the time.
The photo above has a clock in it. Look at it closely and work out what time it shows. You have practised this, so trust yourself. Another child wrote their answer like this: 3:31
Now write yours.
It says 12:17
